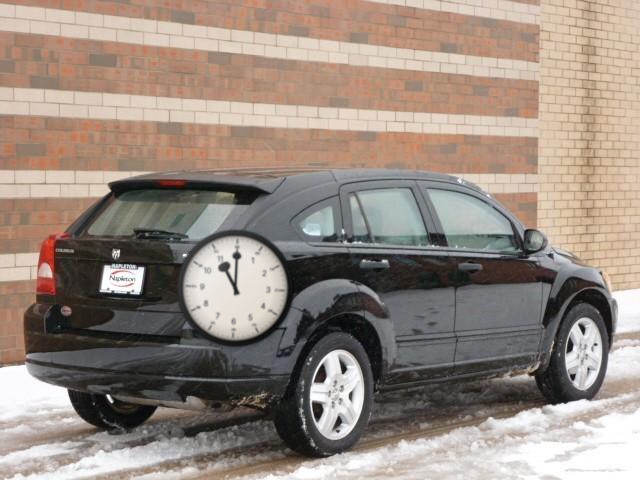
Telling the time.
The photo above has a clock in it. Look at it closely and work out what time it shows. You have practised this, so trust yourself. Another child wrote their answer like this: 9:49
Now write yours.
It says 11:00
